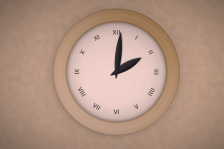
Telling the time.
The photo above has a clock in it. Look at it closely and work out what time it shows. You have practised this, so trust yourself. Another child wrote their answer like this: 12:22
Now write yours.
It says 2:01
